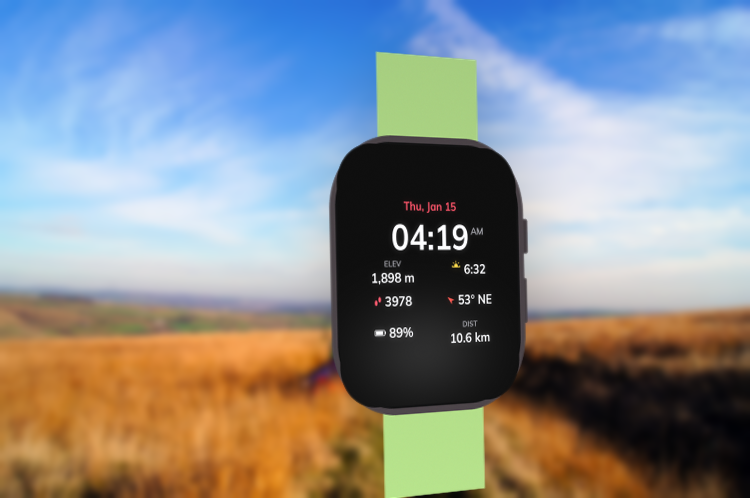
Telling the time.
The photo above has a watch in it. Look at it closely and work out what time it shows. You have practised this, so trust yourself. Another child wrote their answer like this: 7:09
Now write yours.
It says 4:19
